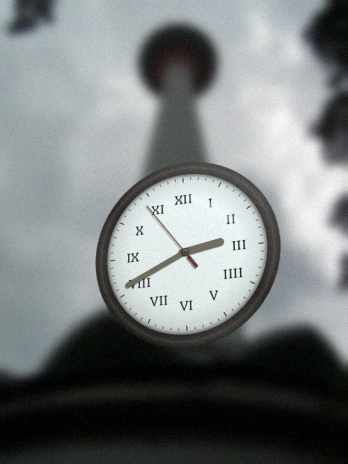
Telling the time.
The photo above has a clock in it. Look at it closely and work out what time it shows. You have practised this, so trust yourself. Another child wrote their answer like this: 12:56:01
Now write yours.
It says 2:40:54
